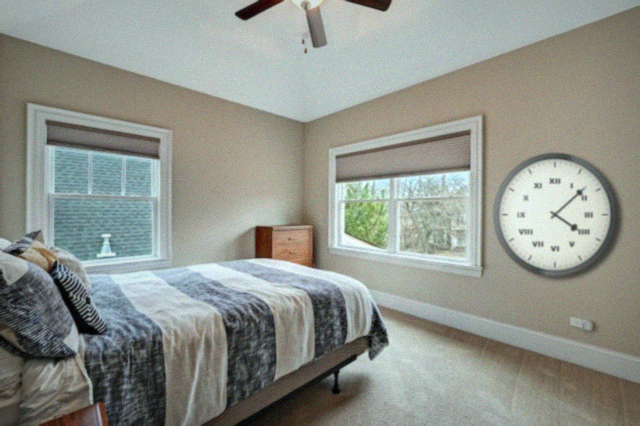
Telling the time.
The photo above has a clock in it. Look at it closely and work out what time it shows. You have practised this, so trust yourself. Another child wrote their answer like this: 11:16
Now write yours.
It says 4:08
